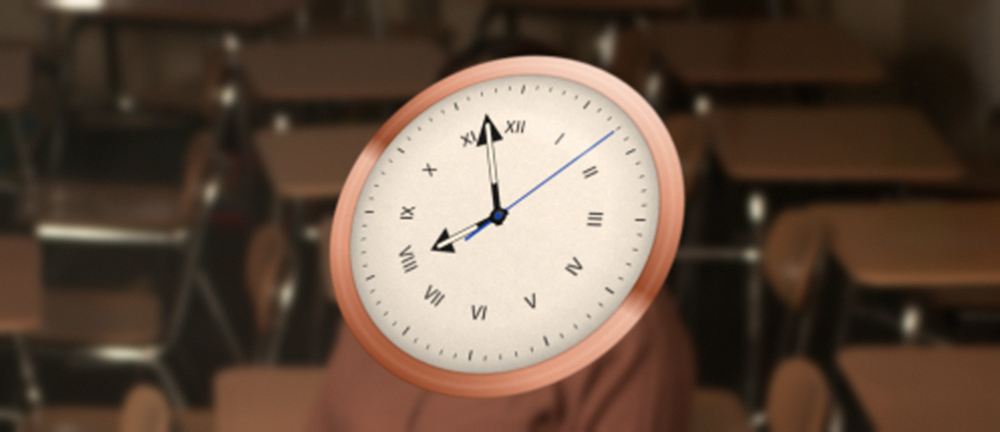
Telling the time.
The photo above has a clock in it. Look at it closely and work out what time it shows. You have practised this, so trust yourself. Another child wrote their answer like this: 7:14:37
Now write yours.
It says 7:57:08
